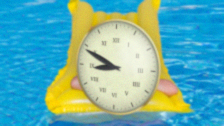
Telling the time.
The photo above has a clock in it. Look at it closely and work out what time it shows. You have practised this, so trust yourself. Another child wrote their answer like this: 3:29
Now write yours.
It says 8:49
